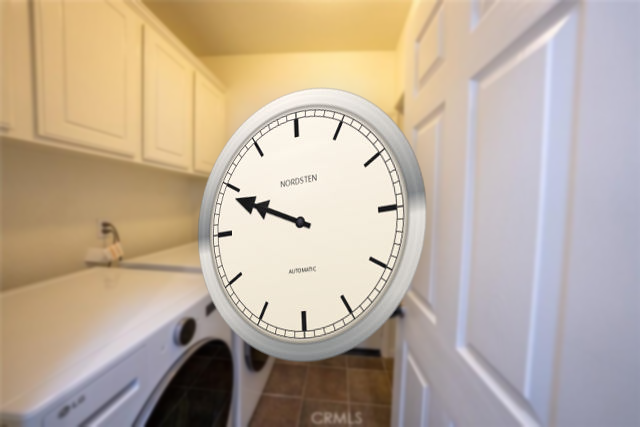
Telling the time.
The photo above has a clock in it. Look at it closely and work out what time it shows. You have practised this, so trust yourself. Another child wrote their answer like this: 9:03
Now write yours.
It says 9:49
